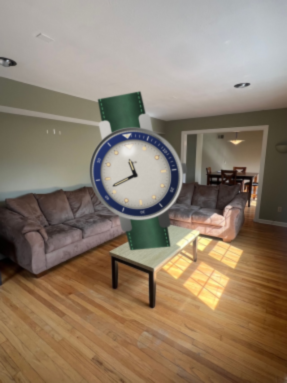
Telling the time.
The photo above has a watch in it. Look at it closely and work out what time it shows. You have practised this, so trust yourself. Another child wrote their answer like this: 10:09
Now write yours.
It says 11:42
